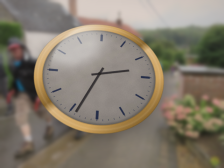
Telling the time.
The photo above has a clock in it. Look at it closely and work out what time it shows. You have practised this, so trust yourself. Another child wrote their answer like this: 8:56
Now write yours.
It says 2:34
